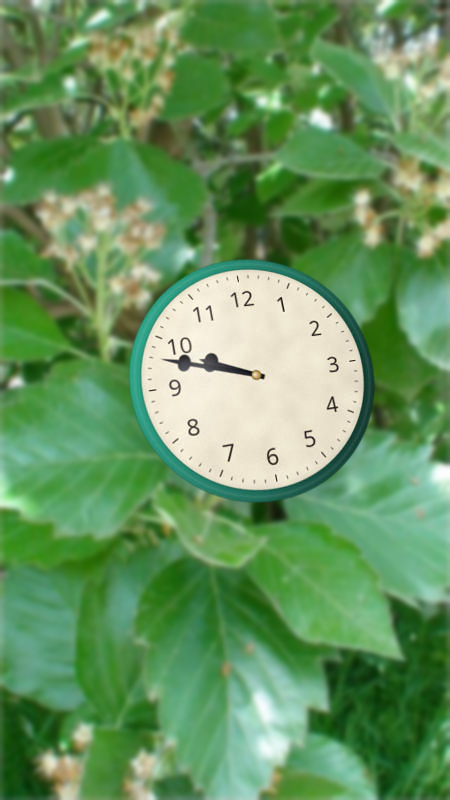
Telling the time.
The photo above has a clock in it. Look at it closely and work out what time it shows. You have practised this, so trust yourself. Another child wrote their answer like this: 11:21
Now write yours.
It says 9:48
